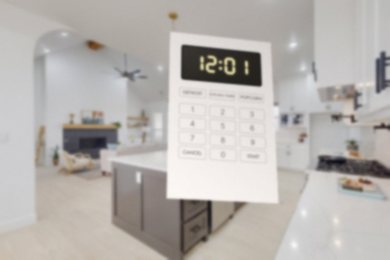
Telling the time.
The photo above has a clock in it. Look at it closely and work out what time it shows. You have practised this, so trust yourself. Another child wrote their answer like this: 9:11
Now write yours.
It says 12:01
